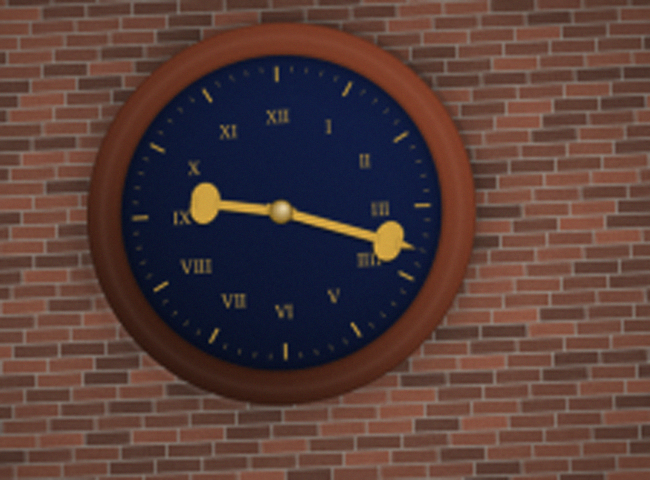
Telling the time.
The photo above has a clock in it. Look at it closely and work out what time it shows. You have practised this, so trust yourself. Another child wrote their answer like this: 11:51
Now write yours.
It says 9:18
